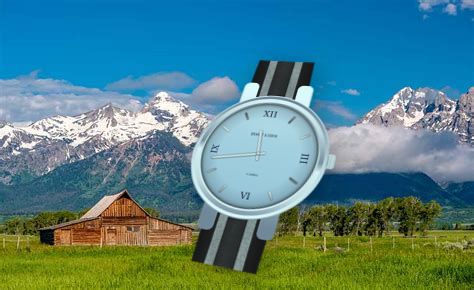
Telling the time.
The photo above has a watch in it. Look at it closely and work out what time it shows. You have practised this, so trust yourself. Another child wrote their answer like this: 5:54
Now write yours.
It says 11:43
